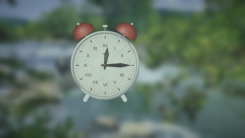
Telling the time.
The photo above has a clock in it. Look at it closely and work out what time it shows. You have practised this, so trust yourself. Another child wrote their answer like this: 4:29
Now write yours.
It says 12:15
